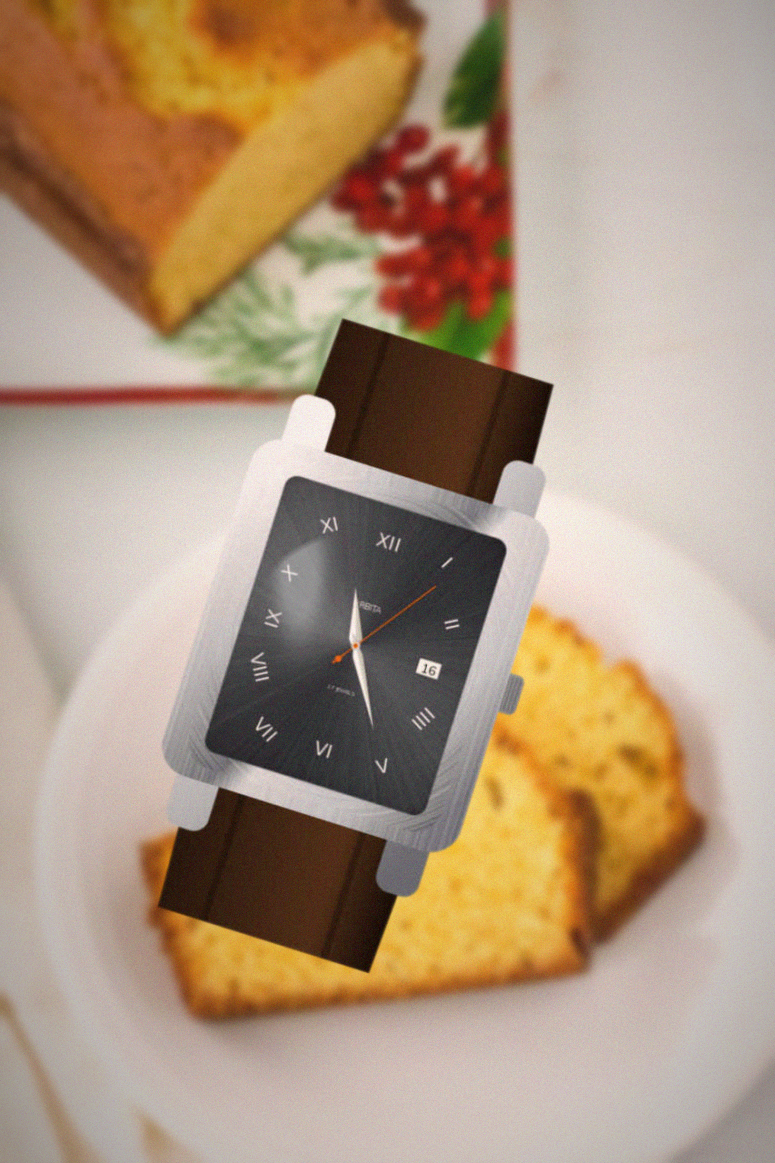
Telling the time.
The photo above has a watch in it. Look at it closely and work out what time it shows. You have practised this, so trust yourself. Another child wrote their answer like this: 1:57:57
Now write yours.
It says 11:25:06
